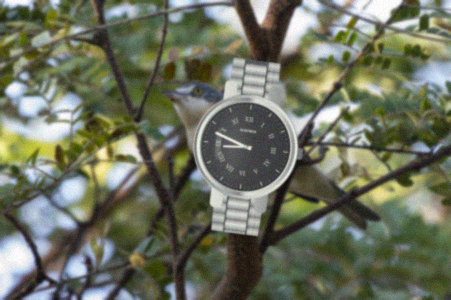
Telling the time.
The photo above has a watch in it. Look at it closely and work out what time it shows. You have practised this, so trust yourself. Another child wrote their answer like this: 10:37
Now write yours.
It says 8:48
